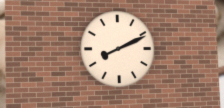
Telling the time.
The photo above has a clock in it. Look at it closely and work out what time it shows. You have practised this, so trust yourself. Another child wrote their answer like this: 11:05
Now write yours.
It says 8:11
